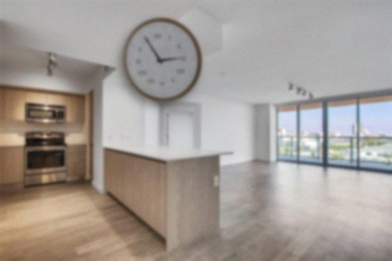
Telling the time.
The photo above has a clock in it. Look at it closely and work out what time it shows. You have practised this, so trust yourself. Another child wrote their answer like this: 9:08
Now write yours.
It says 2:55
